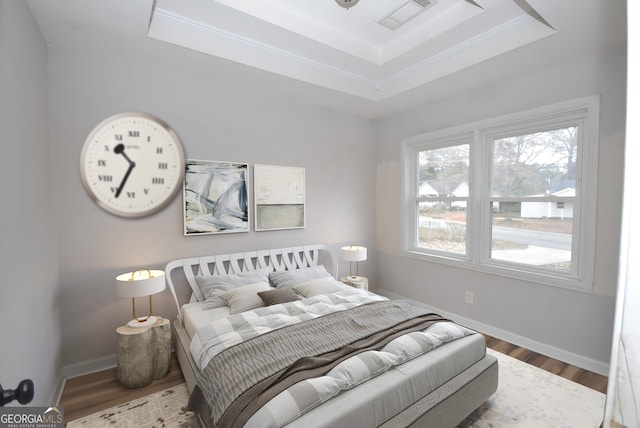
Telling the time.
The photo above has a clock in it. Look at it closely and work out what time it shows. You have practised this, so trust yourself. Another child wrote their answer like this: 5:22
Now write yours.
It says 10:34
